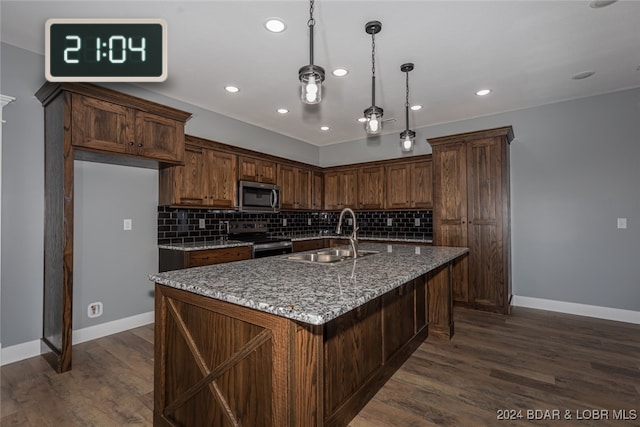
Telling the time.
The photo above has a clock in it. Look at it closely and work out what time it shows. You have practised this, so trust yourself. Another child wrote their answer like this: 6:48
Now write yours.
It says 21:04
